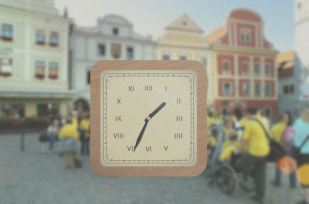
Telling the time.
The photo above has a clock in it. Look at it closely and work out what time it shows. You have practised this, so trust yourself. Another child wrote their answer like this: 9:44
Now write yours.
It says 1:34
